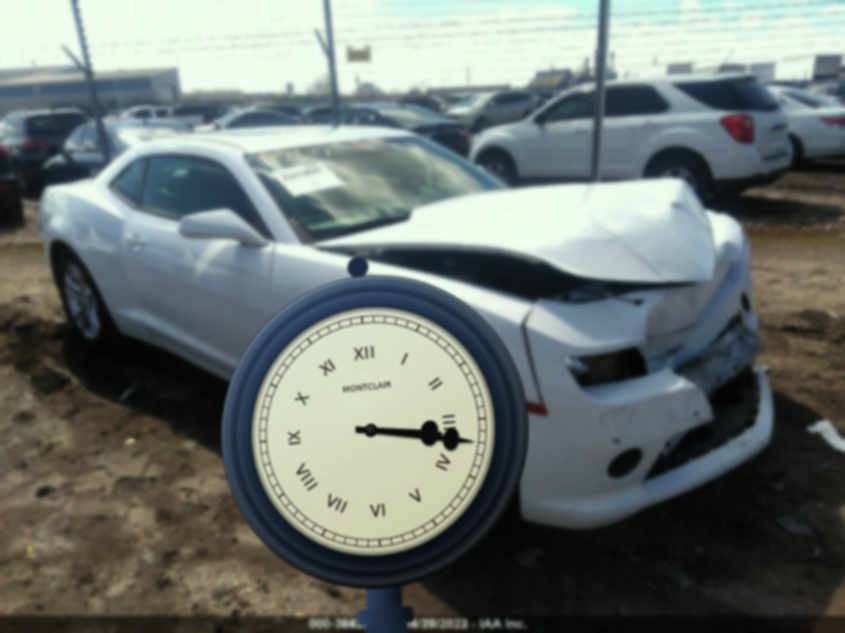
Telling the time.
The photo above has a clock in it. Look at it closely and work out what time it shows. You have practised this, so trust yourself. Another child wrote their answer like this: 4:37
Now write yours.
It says 3:17
